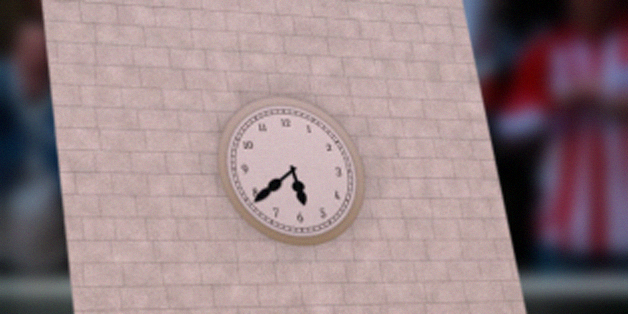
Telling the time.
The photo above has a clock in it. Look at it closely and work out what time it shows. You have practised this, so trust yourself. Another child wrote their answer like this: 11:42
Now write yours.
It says 5:39
